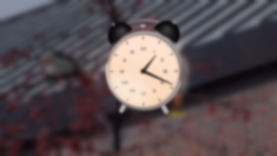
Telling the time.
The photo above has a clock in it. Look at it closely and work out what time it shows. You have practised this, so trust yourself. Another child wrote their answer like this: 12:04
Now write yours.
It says 1:19
